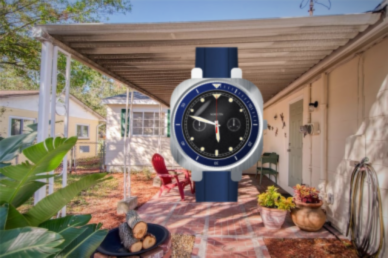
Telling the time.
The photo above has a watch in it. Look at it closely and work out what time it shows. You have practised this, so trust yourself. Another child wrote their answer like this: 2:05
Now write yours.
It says 5:48
